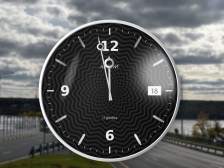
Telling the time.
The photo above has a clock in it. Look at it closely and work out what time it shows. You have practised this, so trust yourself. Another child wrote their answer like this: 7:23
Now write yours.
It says 11:58
